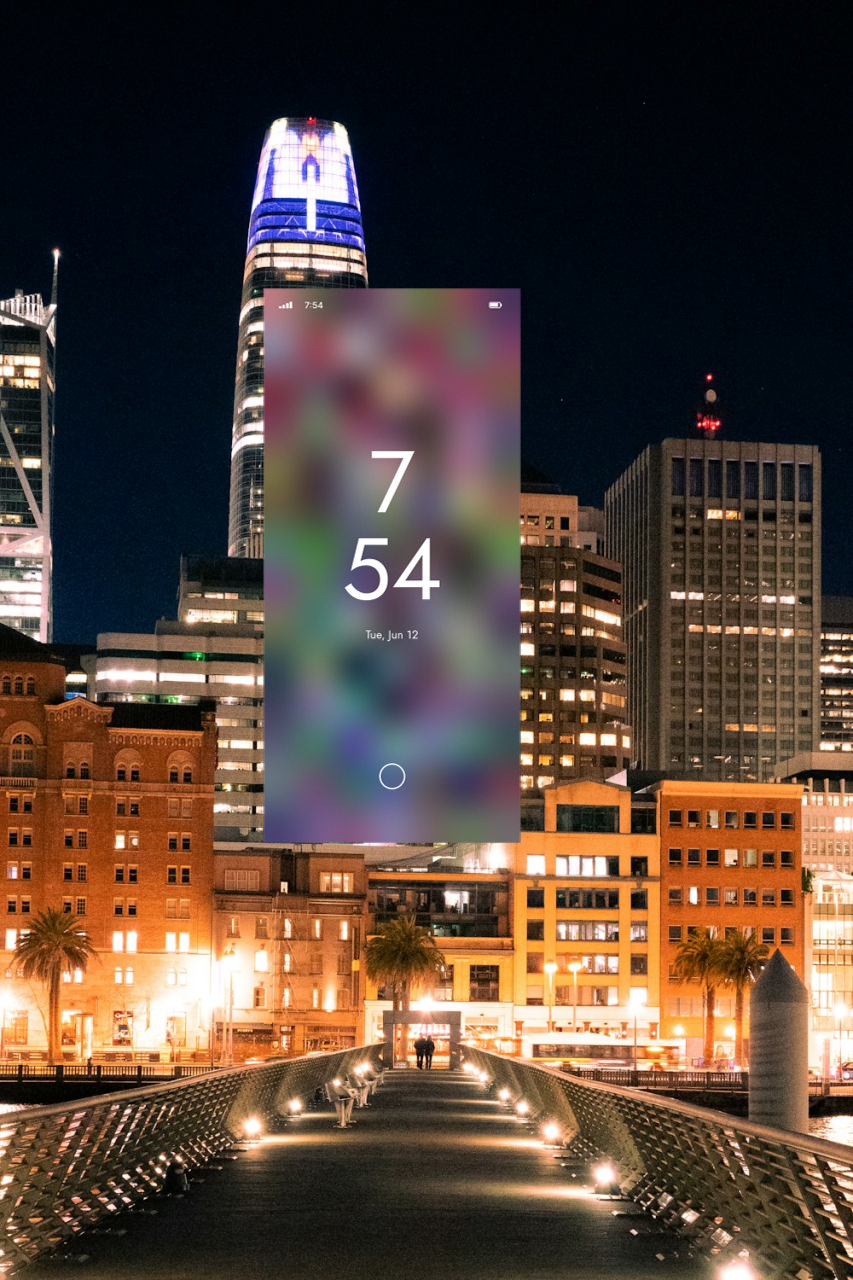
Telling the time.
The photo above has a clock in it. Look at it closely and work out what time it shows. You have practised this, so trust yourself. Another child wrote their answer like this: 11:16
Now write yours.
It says 7:54
